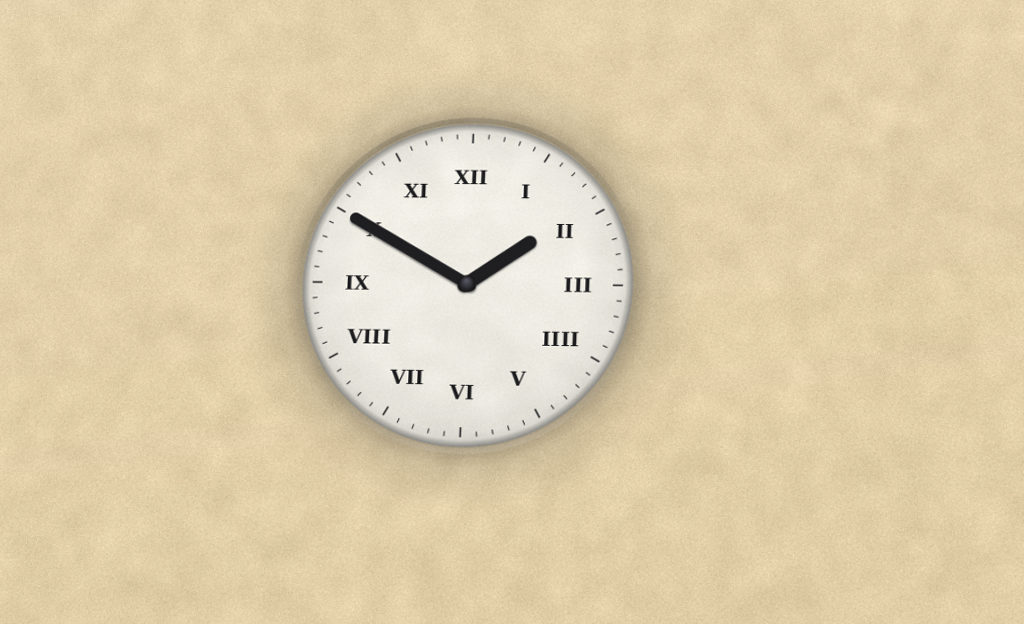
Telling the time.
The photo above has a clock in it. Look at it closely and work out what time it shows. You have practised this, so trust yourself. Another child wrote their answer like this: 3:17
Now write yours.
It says 1:50
